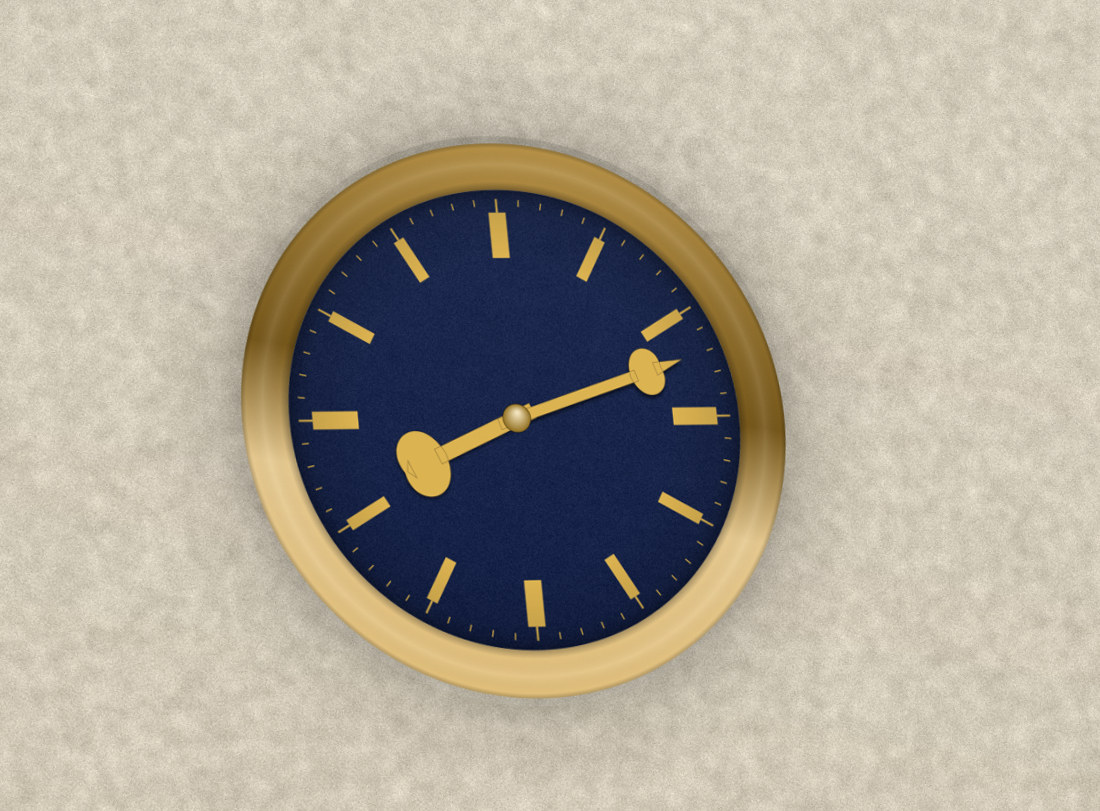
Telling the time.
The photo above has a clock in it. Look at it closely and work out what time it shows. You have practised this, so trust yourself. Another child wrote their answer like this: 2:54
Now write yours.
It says 8:12
